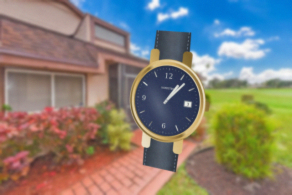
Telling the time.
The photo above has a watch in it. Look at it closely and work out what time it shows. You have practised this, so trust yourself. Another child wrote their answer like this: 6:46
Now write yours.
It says 1:07
